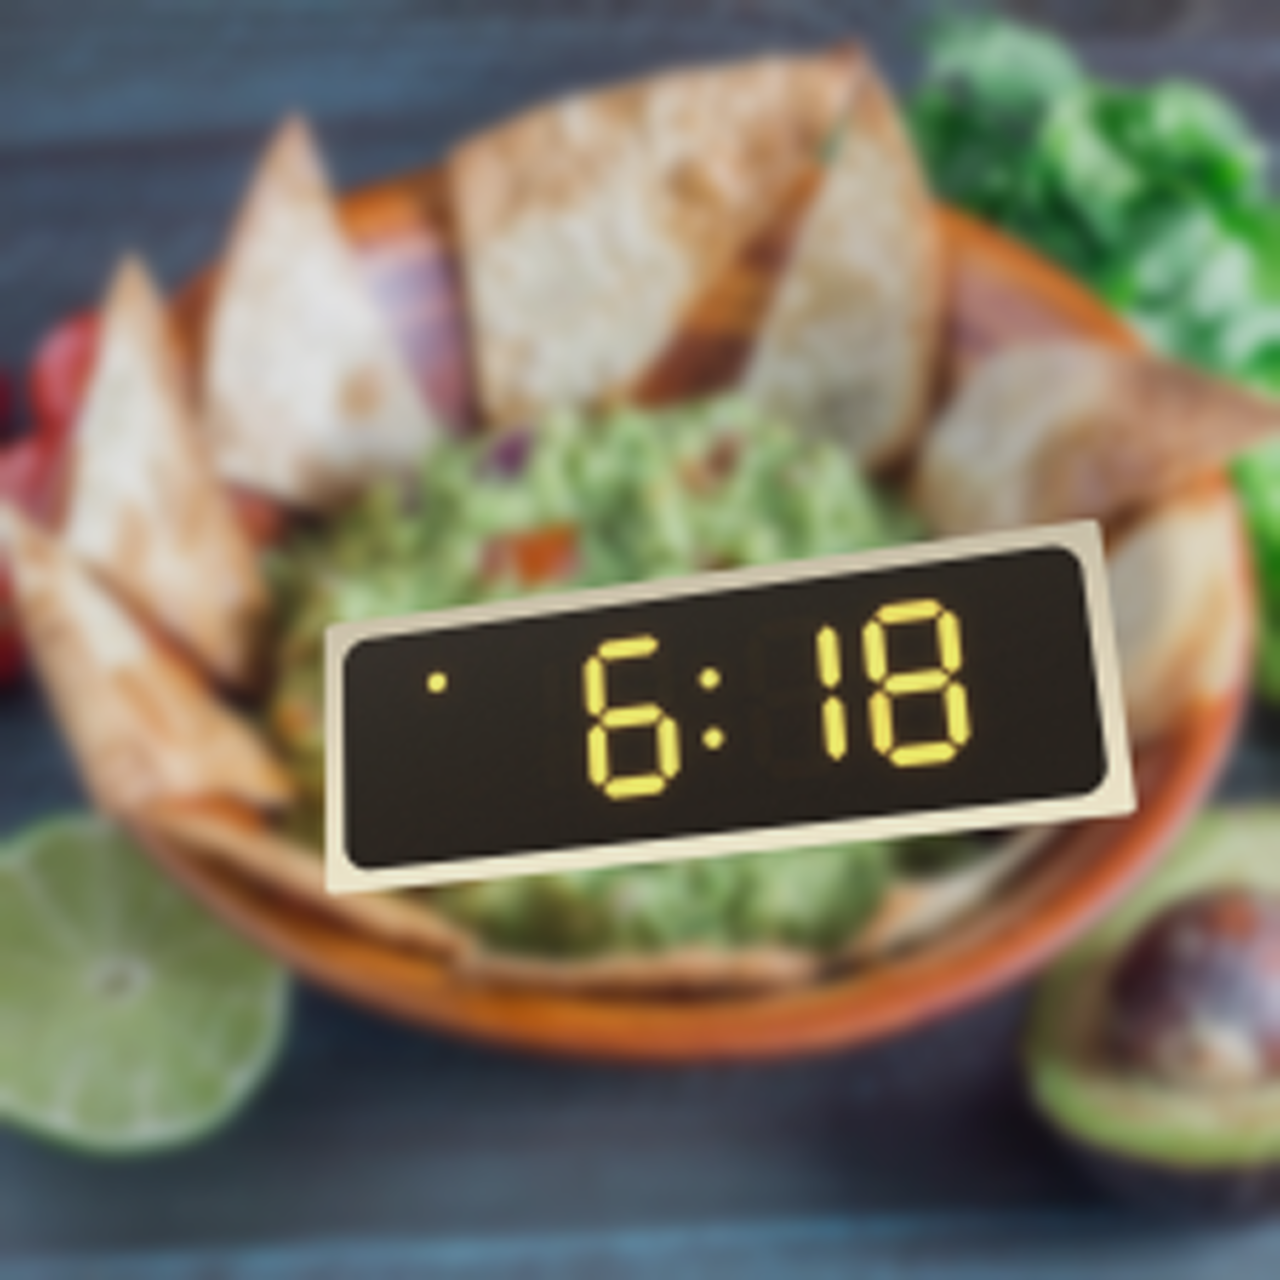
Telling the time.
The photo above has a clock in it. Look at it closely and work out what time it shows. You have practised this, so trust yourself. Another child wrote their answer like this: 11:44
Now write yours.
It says 6:18
